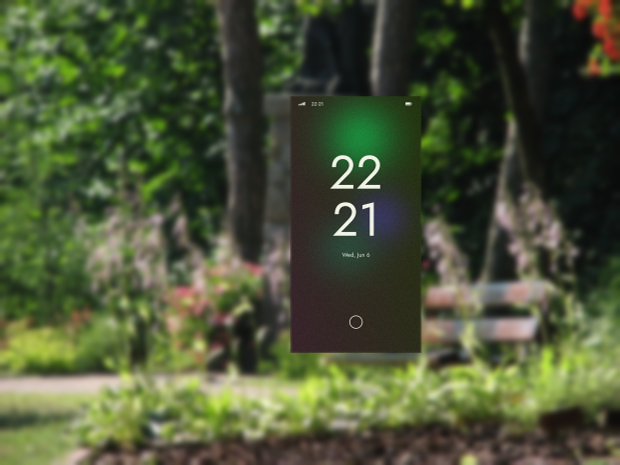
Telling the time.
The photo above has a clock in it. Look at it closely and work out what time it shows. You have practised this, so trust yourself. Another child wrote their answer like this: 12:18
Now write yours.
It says 22:21
